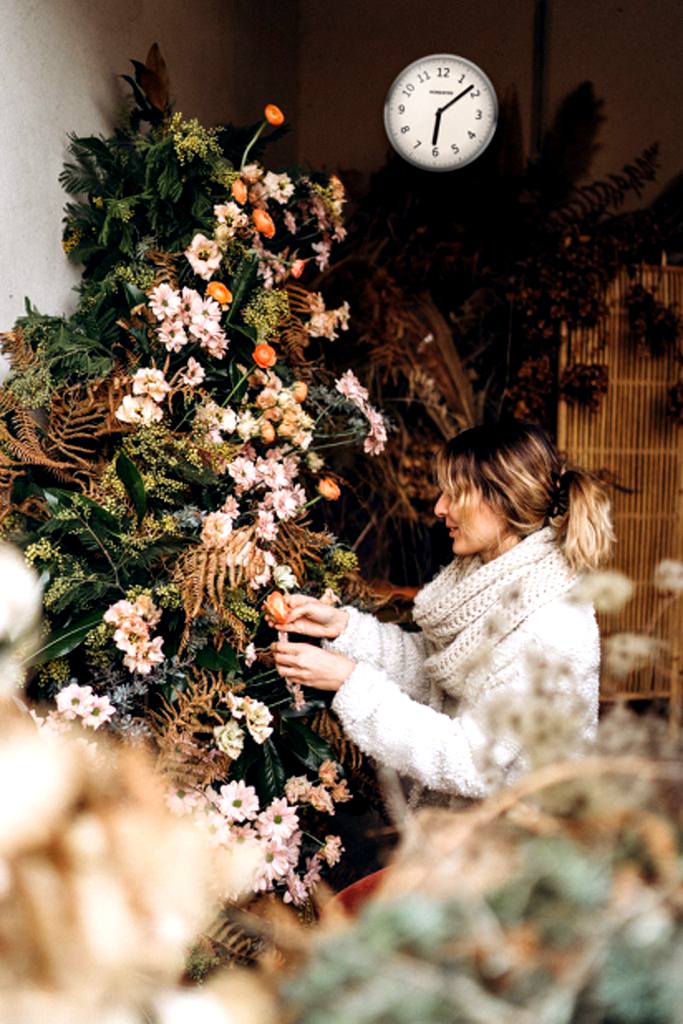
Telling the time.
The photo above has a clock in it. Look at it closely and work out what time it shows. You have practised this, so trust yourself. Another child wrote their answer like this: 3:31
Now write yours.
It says 6:08
